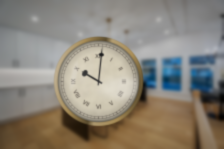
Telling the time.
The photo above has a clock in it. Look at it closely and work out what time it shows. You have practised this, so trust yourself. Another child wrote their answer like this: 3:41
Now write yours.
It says 10:01
